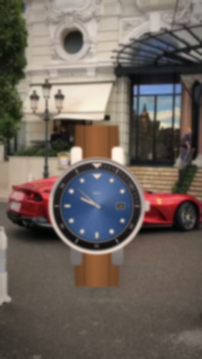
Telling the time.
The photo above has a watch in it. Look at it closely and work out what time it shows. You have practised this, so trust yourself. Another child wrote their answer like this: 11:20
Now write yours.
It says 9:52
